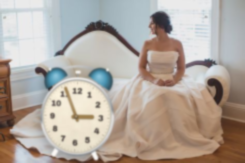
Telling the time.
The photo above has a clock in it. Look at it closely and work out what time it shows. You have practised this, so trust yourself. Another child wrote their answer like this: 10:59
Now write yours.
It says 2:56
